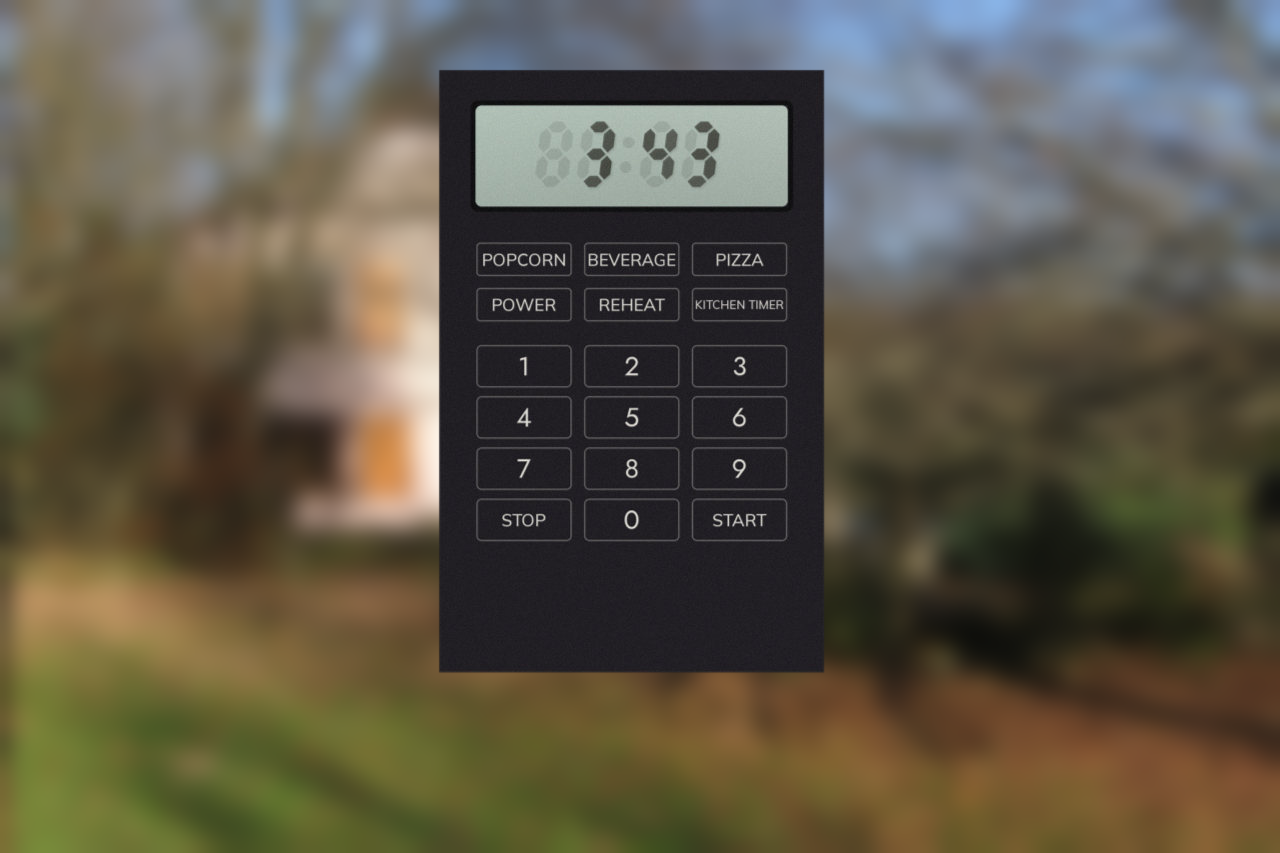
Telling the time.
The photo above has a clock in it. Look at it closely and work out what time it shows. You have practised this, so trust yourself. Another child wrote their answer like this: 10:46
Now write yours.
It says 3:43
